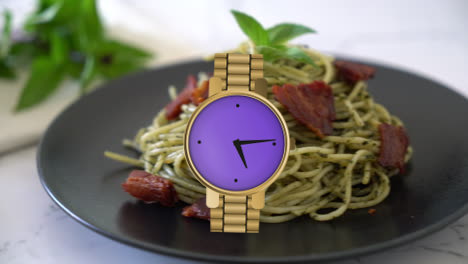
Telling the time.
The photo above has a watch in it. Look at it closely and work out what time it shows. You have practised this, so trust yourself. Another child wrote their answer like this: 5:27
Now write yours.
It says 5:14
